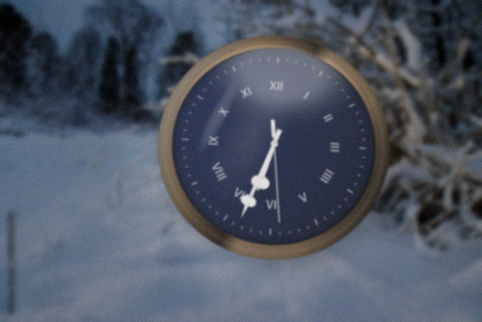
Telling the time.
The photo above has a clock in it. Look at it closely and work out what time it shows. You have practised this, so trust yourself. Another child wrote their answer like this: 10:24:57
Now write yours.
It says 6:33:29
